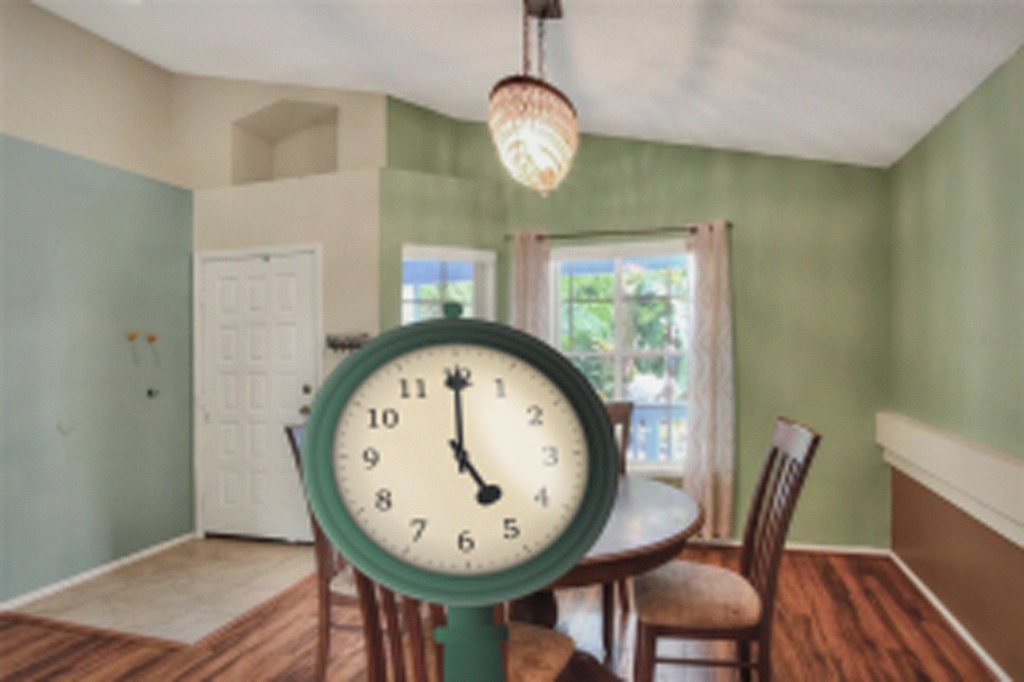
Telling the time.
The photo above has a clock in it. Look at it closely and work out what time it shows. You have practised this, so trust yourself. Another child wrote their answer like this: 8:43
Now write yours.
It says 5:00
